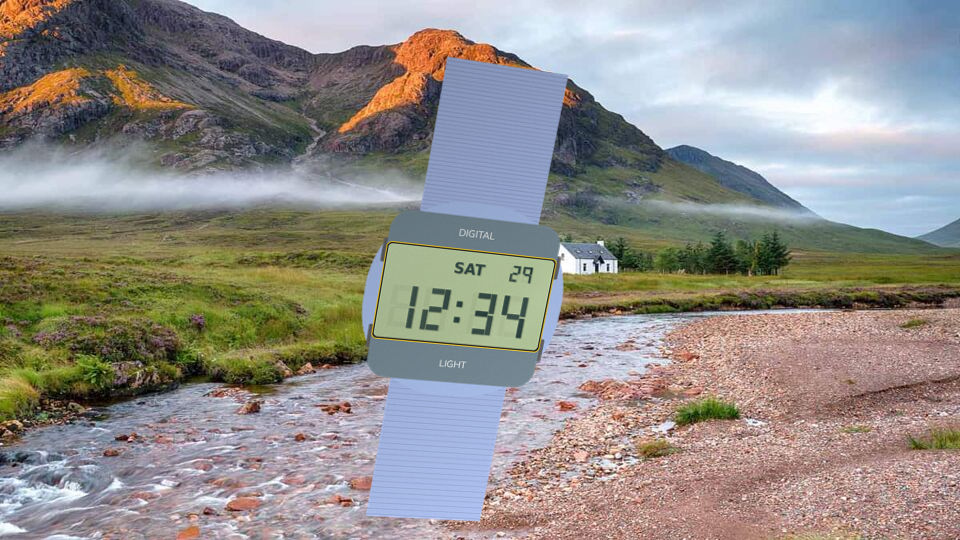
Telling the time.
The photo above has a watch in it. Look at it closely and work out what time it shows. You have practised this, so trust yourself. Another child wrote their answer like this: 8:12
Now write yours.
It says 12:34
